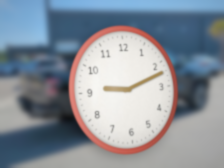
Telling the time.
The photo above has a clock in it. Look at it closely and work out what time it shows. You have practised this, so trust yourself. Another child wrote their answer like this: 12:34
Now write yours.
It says 9:12
